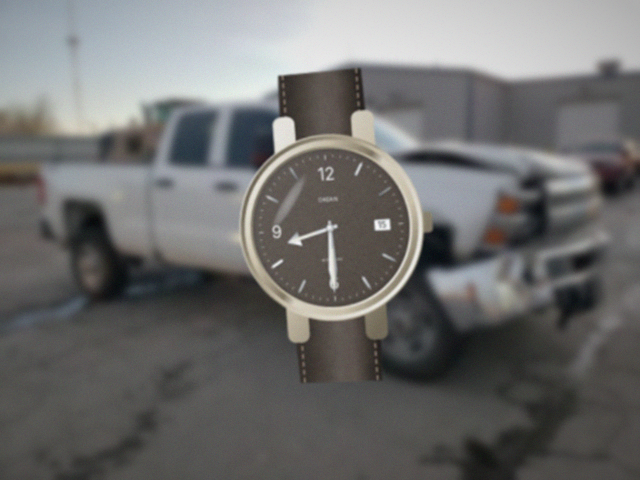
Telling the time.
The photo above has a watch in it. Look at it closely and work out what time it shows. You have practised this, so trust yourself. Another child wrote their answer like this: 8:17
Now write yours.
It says 8:30
